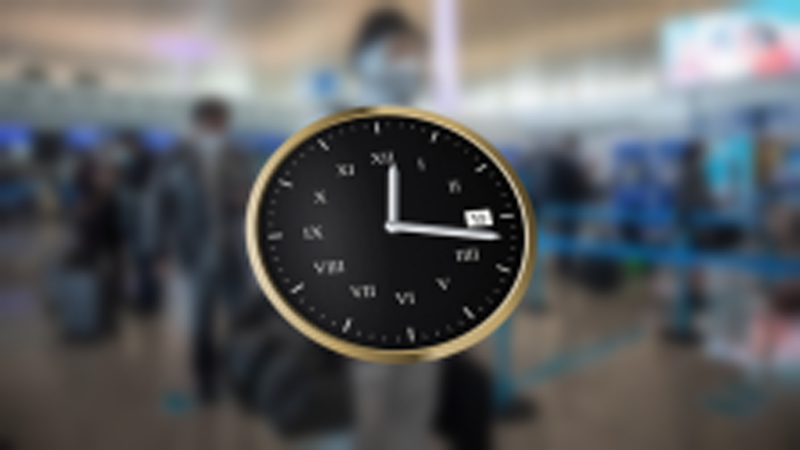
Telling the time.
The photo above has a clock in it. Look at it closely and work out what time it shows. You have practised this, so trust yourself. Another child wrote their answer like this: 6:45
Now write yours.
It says 12:17
